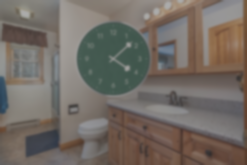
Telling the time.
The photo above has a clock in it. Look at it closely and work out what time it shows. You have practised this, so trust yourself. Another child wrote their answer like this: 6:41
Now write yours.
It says 4:08
